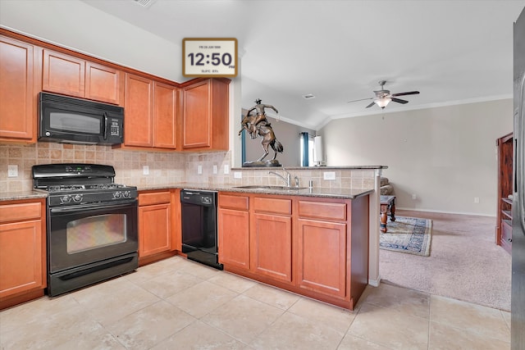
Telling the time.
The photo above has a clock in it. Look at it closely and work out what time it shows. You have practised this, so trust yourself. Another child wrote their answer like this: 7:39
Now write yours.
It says 12:50
